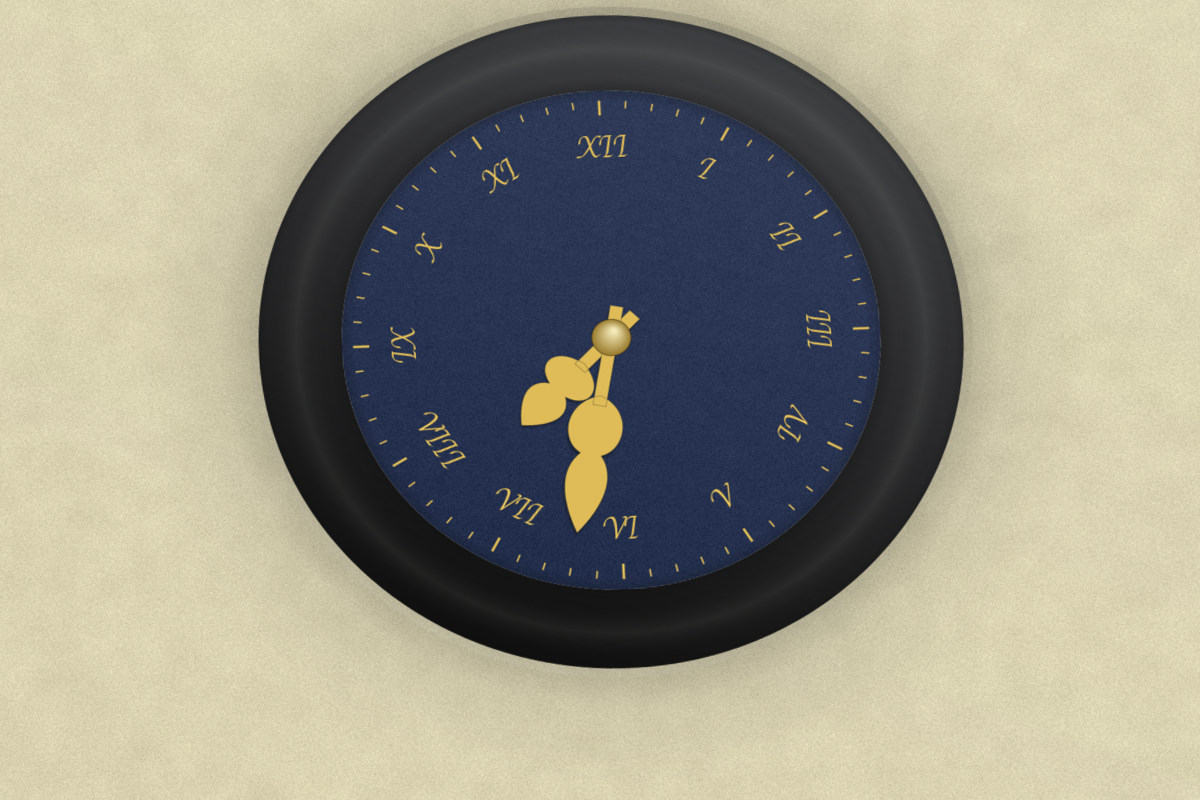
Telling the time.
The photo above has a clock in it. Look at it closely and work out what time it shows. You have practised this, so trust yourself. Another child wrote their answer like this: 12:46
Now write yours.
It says 7:32
